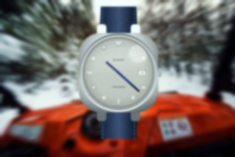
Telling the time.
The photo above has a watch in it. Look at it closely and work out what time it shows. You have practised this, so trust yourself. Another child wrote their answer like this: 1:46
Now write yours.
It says 10:22
